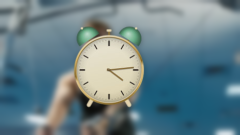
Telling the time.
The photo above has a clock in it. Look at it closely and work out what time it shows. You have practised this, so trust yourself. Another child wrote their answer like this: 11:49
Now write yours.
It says 4:14
